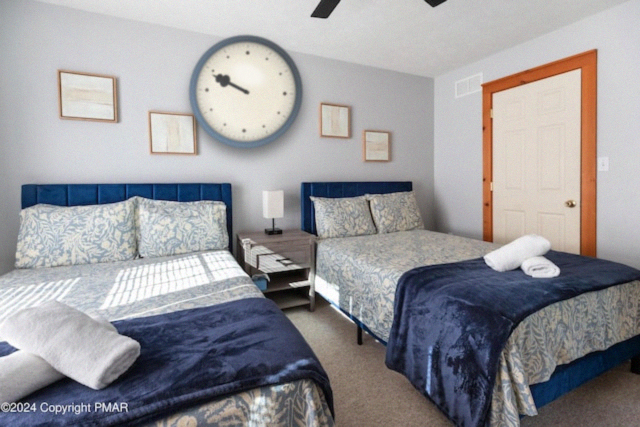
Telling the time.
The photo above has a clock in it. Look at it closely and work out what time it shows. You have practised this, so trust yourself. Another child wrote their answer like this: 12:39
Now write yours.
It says 9:49
